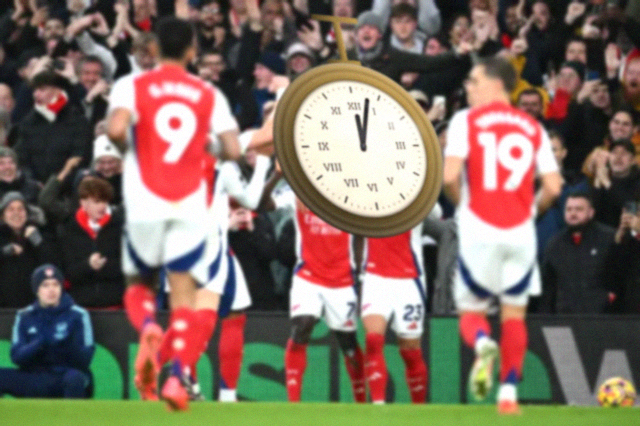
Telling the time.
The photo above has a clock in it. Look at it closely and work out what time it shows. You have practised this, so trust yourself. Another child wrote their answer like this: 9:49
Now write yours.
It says 12:03
